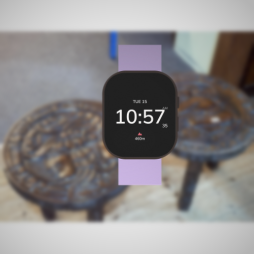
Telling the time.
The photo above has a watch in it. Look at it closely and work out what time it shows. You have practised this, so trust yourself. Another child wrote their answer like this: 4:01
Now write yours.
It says 10:57
